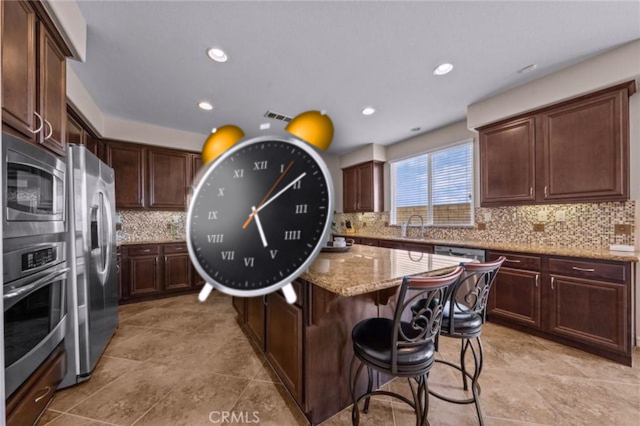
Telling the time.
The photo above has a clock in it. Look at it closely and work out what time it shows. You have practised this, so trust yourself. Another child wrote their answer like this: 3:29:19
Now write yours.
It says 5:09:06
